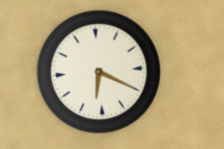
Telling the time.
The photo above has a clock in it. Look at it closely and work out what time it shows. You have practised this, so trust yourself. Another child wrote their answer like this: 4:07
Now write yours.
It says 6:20
